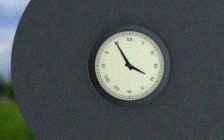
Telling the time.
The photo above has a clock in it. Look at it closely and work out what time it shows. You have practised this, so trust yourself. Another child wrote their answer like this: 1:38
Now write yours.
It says 3:55
